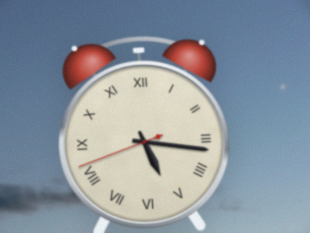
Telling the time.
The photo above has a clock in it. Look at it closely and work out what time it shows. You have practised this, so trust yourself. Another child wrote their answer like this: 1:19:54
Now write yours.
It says 5:16:42
